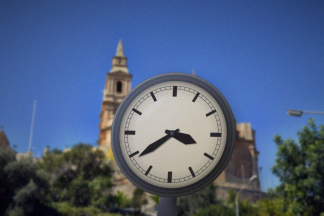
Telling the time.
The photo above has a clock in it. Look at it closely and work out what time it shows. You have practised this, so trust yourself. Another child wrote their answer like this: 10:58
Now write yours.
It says 3:39
